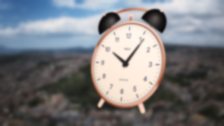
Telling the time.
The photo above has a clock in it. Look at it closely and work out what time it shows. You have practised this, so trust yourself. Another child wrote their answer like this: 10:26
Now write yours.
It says 10:06
